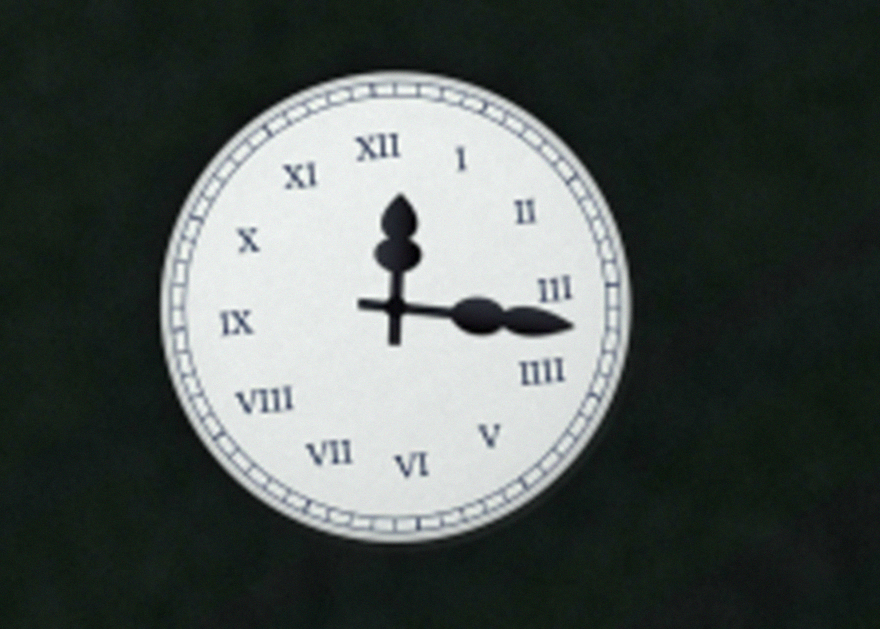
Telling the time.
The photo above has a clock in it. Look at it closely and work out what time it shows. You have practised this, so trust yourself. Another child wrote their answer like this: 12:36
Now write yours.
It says 12:17
